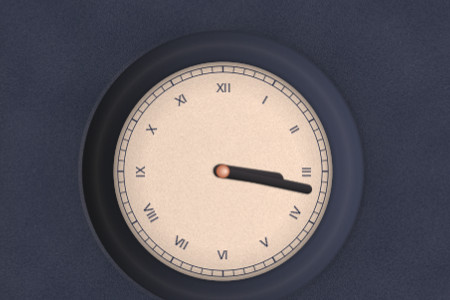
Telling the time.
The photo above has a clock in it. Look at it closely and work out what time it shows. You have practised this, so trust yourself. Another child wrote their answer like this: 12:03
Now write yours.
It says 3:17
